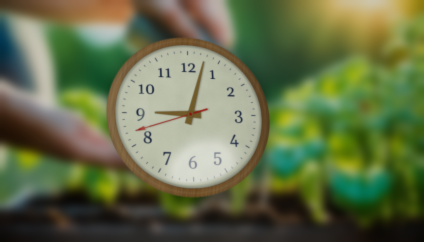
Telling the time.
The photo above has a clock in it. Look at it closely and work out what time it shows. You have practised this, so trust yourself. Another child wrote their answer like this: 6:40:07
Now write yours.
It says 9:02:42
